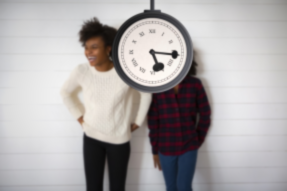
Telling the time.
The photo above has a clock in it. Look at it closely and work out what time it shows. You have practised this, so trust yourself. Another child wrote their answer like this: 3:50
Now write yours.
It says 5:16
